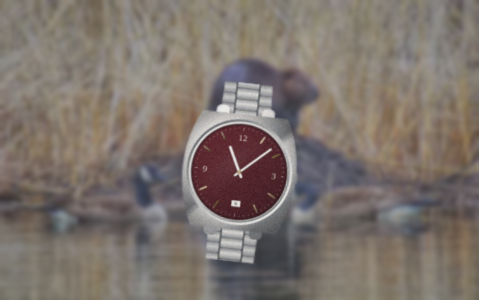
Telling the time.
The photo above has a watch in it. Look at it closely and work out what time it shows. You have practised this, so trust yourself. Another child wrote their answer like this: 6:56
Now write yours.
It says 11:08
